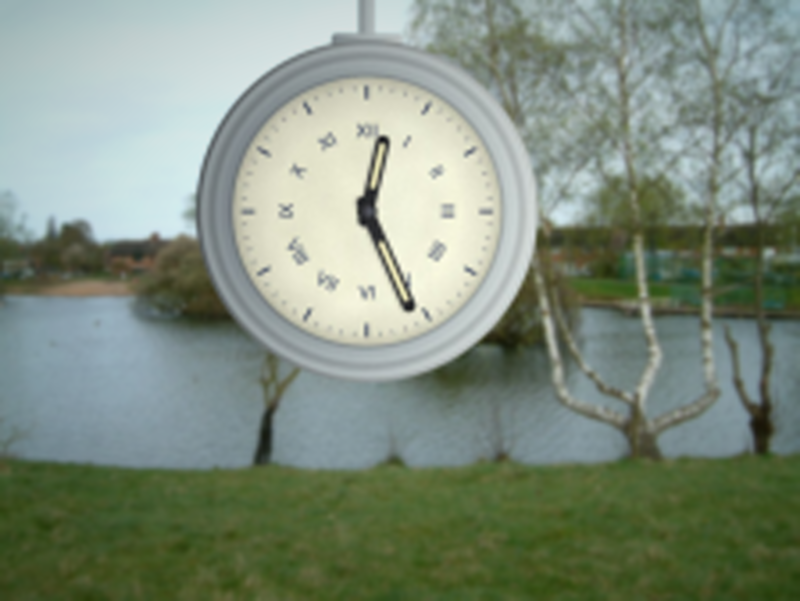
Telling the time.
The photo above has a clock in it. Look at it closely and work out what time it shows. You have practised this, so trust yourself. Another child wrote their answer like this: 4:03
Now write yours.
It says 12:26
